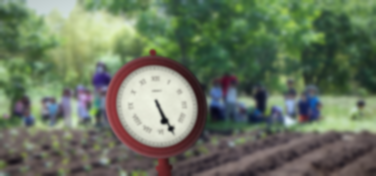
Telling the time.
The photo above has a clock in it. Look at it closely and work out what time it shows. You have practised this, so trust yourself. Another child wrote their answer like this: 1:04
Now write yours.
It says 5:26
